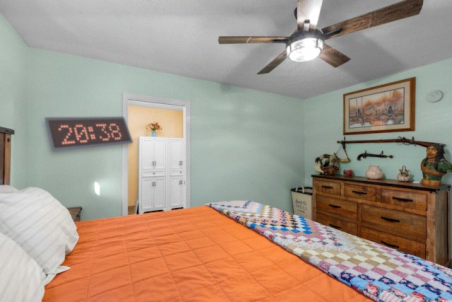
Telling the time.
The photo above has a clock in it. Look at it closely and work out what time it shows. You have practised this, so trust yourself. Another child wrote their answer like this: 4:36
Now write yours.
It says 20:38
